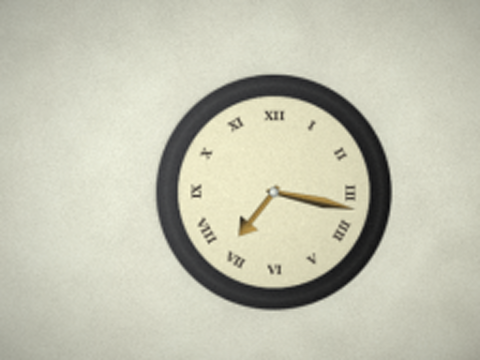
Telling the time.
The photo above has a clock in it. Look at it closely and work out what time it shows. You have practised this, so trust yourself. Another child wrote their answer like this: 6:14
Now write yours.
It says 7:17
